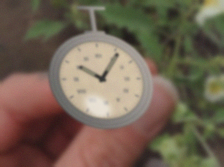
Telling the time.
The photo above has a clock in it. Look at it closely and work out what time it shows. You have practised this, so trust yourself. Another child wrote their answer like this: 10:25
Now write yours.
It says 10:06
